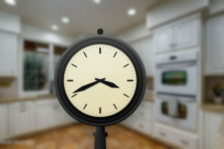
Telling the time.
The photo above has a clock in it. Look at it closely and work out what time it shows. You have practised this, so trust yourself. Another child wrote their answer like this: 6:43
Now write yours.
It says 3:41
